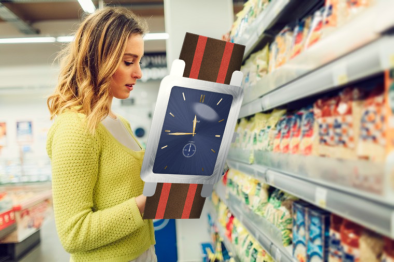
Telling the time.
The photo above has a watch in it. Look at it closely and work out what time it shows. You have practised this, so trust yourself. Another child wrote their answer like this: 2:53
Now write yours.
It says 11:44
